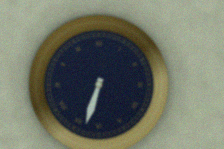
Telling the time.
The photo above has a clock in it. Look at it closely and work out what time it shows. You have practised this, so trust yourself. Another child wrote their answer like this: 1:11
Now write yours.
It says 6:33
